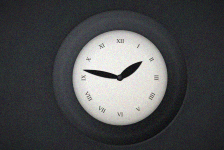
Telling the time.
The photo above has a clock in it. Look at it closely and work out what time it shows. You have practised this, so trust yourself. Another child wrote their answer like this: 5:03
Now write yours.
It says 1:47
